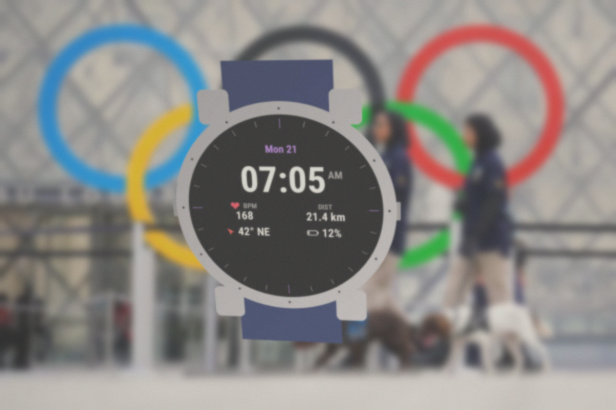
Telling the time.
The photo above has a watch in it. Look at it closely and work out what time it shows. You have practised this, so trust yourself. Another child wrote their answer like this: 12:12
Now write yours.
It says 7:05
